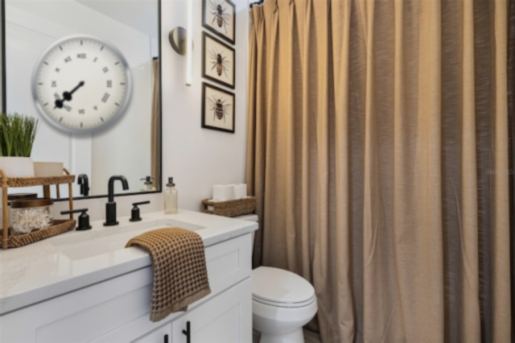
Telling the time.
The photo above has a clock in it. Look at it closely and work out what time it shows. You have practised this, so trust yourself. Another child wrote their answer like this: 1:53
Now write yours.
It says 7:38
